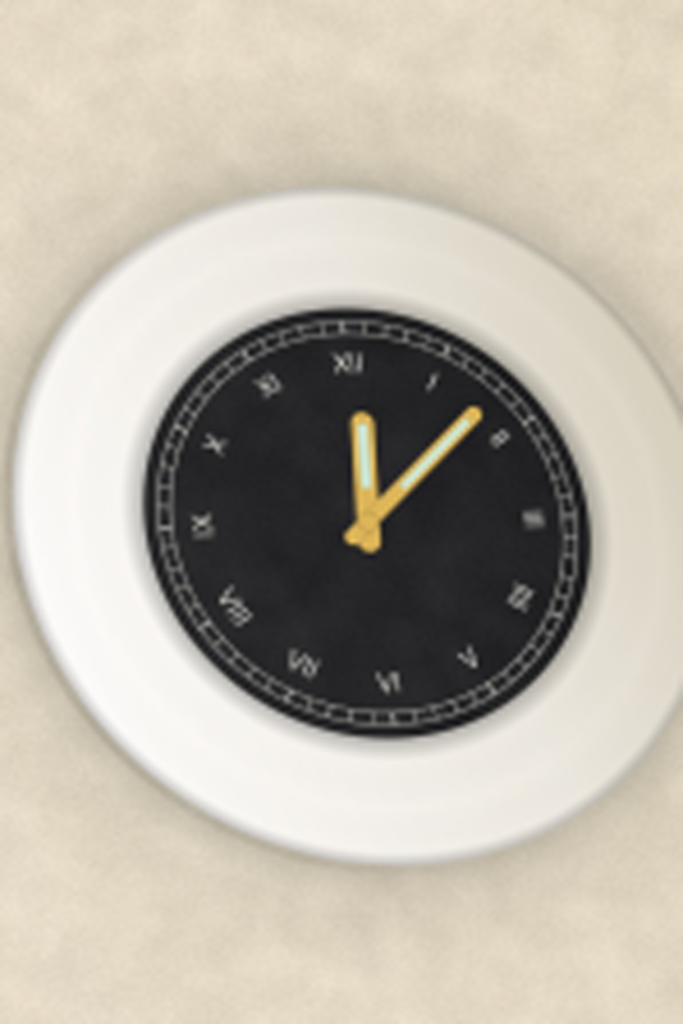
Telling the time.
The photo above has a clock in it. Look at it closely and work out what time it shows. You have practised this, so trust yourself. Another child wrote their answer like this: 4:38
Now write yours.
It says 12:08
